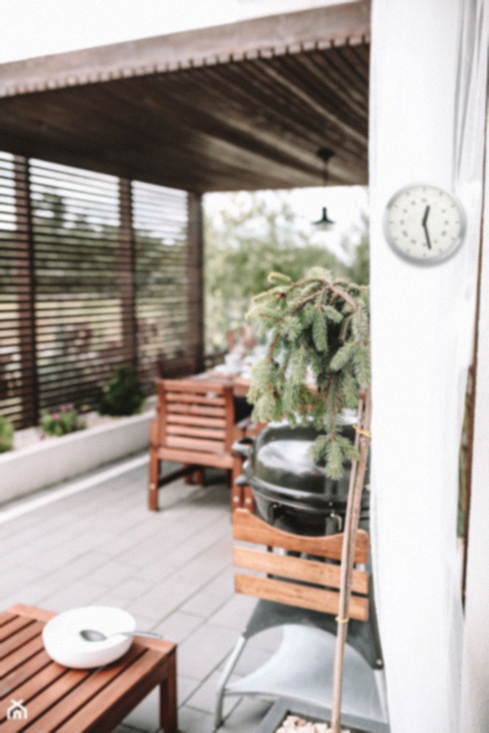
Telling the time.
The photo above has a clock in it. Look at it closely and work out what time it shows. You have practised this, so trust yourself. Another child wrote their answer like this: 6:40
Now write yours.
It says 12:28
